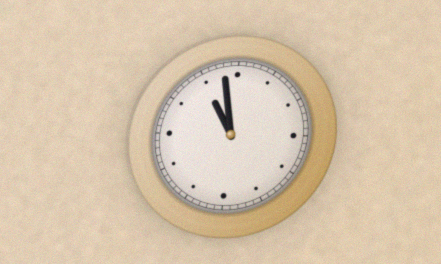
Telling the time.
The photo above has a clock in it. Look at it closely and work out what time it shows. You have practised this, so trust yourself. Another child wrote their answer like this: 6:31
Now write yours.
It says 10:58
